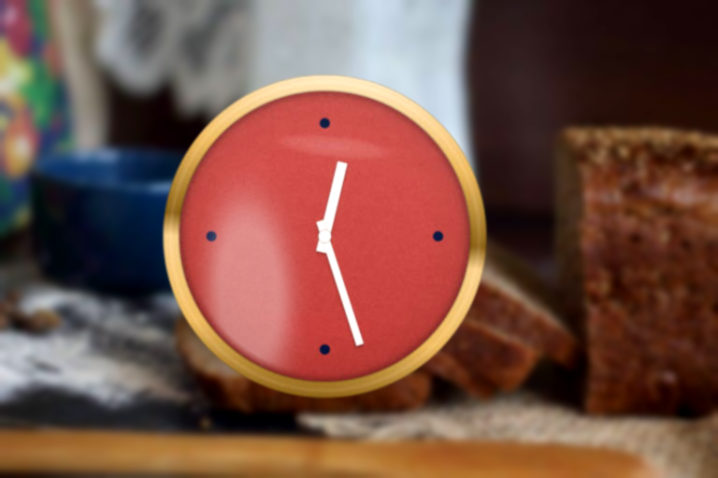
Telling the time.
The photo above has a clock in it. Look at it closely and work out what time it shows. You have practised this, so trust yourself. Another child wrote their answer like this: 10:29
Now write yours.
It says 12:27
